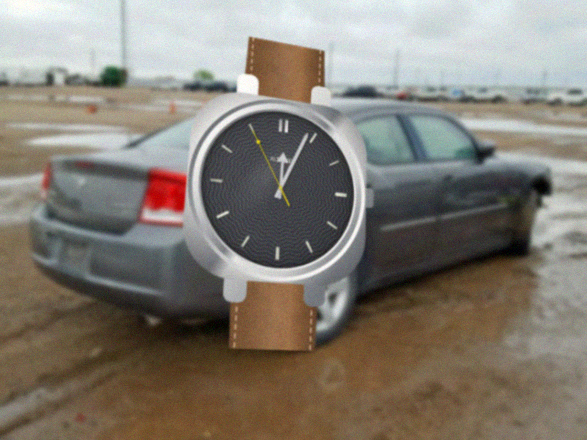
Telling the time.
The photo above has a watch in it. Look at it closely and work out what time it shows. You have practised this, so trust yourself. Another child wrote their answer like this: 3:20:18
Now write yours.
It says 12:03:55
